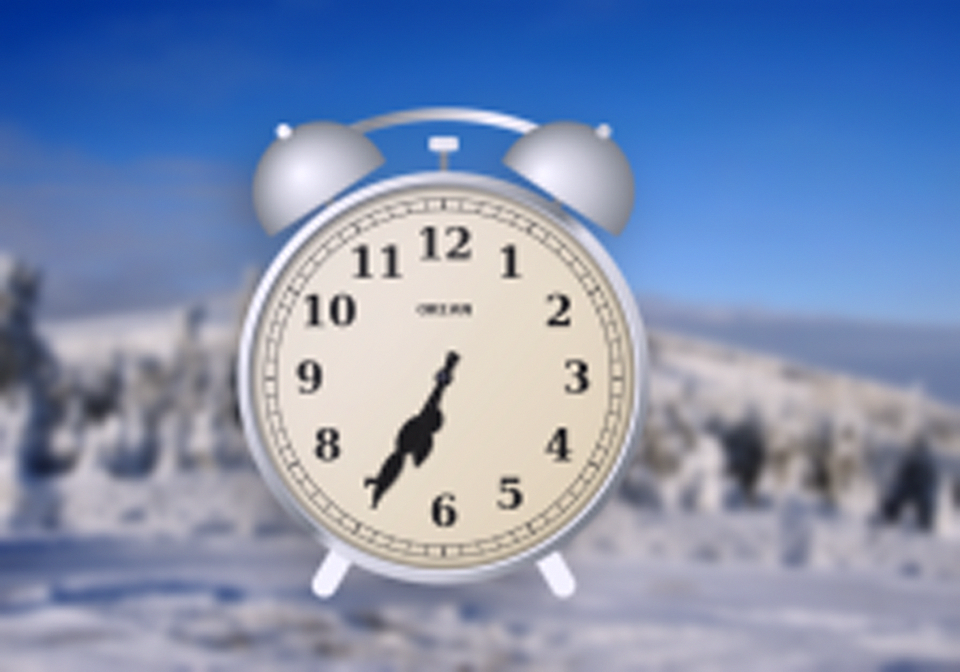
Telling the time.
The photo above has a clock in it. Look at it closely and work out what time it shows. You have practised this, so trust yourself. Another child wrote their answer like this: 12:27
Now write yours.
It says 6:35
